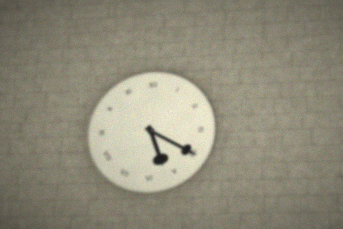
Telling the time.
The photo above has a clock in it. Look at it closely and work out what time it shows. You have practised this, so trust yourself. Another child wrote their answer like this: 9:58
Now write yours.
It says 5:20
